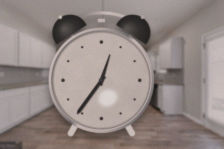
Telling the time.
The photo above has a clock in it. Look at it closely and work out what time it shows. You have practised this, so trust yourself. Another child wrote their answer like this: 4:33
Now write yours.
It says 12:36
